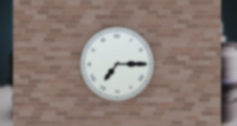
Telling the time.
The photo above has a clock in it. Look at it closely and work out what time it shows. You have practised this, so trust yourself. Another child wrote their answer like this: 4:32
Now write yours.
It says 7:15
